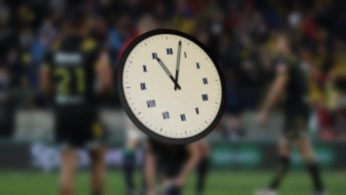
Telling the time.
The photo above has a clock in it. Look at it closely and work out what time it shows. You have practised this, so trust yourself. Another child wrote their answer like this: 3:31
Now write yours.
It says 11:03
